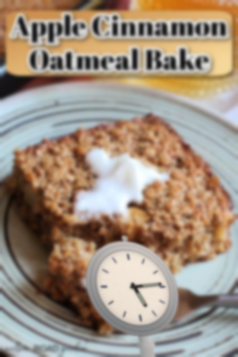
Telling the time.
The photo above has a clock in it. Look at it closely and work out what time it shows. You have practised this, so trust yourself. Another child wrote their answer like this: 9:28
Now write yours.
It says 5:14
